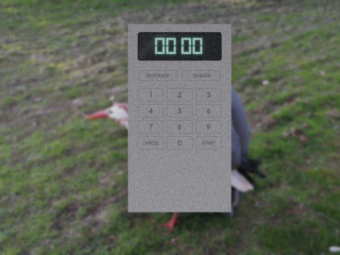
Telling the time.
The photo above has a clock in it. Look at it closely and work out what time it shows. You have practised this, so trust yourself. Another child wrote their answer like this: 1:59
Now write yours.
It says 0:00
